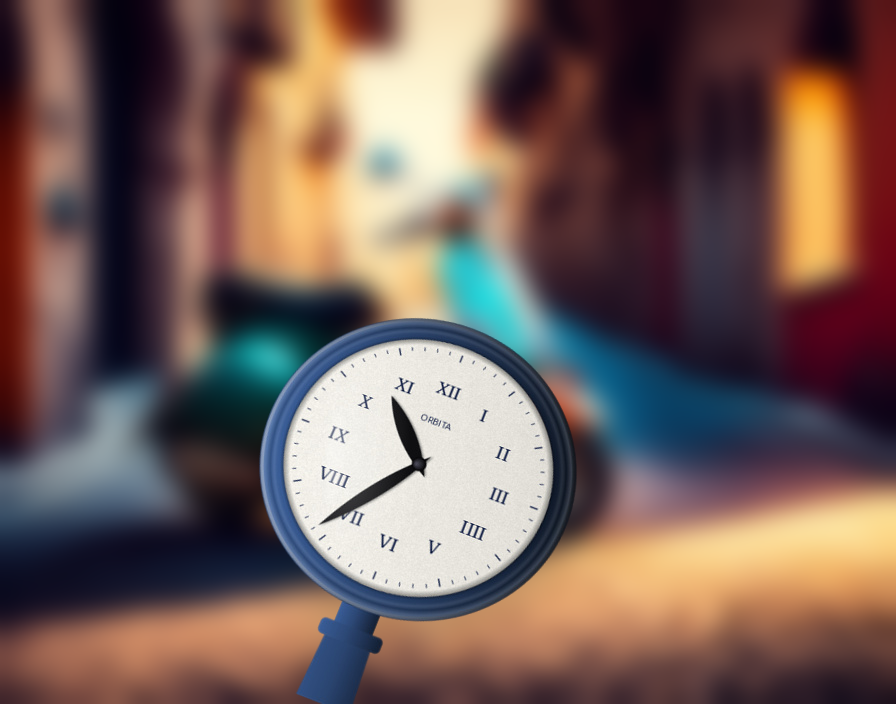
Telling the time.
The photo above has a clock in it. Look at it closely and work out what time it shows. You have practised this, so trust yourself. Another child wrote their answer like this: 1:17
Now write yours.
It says 10:36
